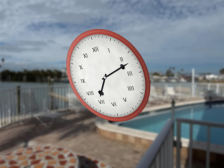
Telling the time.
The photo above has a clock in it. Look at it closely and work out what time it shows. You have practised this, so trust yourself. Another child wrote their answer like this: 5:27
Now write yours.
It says 7:12
